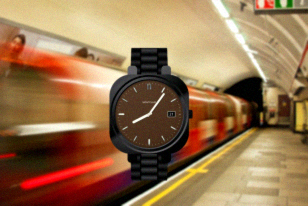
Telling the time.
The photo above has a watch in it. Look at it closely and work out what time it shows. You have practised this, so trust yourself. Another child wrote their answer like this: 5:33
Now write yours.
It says 8:06
